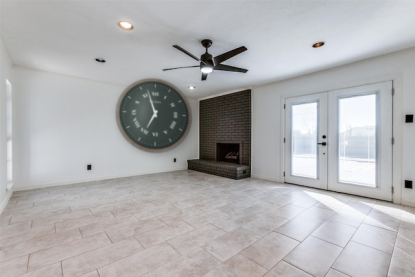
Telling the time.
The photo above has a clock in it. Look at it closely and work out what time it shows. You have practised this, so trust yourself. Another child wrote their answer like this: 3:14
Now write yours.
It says 6:57
